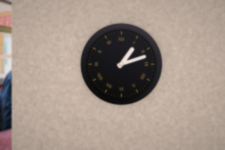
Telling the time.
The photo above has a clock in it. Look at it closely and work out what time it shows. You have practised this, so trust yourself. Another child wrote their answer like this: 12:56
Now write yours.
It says 1:12
